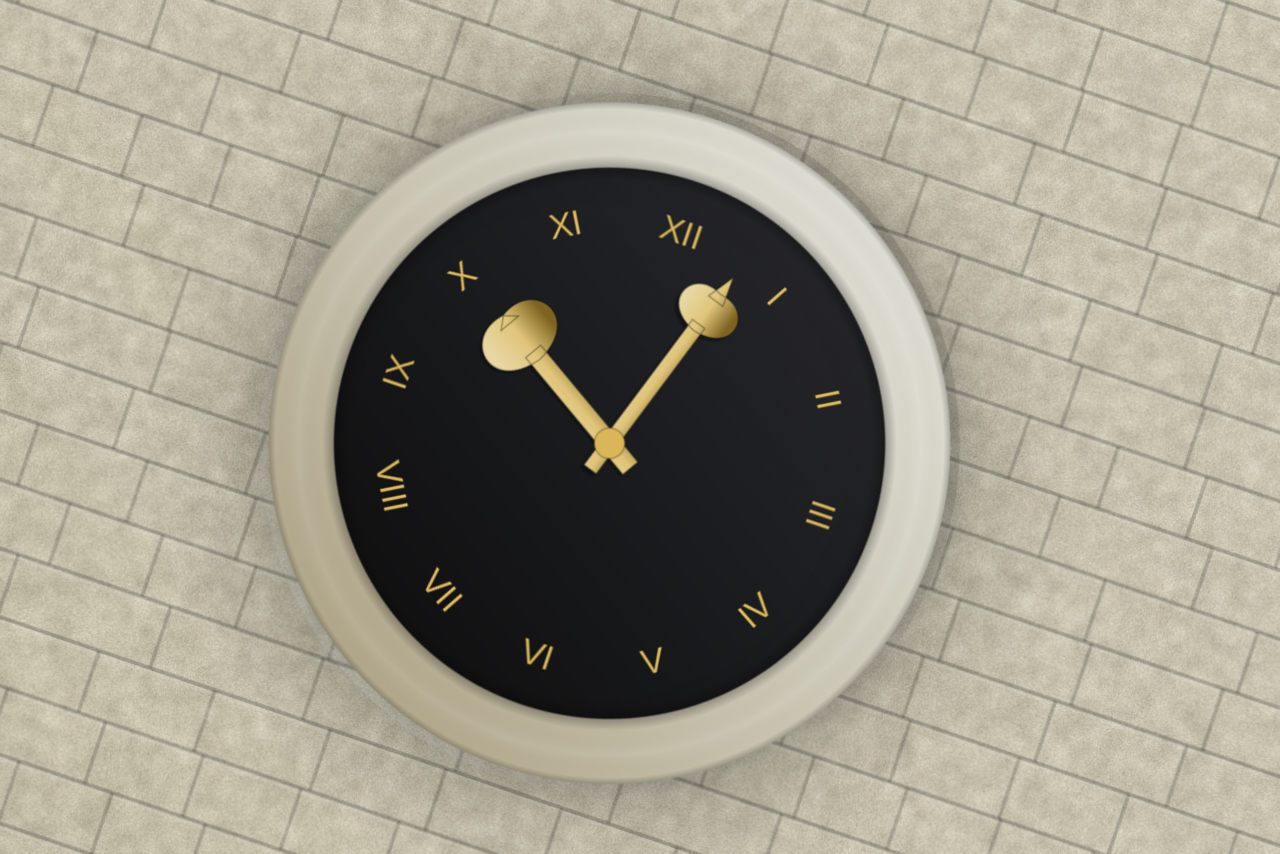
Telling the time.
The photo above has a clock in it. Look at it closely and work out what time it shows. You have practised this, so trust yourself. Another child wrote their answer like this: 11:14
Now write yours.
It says 10:03
